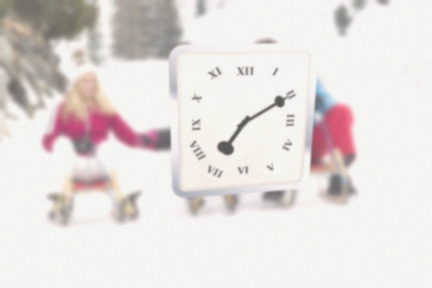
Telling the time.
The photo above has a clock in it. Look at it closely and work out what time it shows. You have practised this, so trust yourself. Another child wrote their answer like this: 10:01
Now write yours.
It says 7:10
